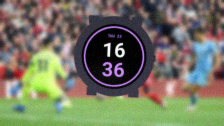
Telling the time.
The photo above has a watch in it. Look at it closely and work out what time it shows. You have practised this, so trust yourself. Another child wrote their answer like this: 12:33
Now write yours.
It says 16:36
